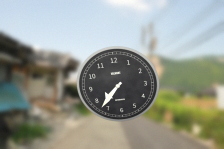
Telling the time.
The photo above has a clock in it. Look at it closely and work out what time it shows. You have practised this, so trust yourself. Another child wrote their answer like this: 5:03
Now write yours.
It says 7:37
